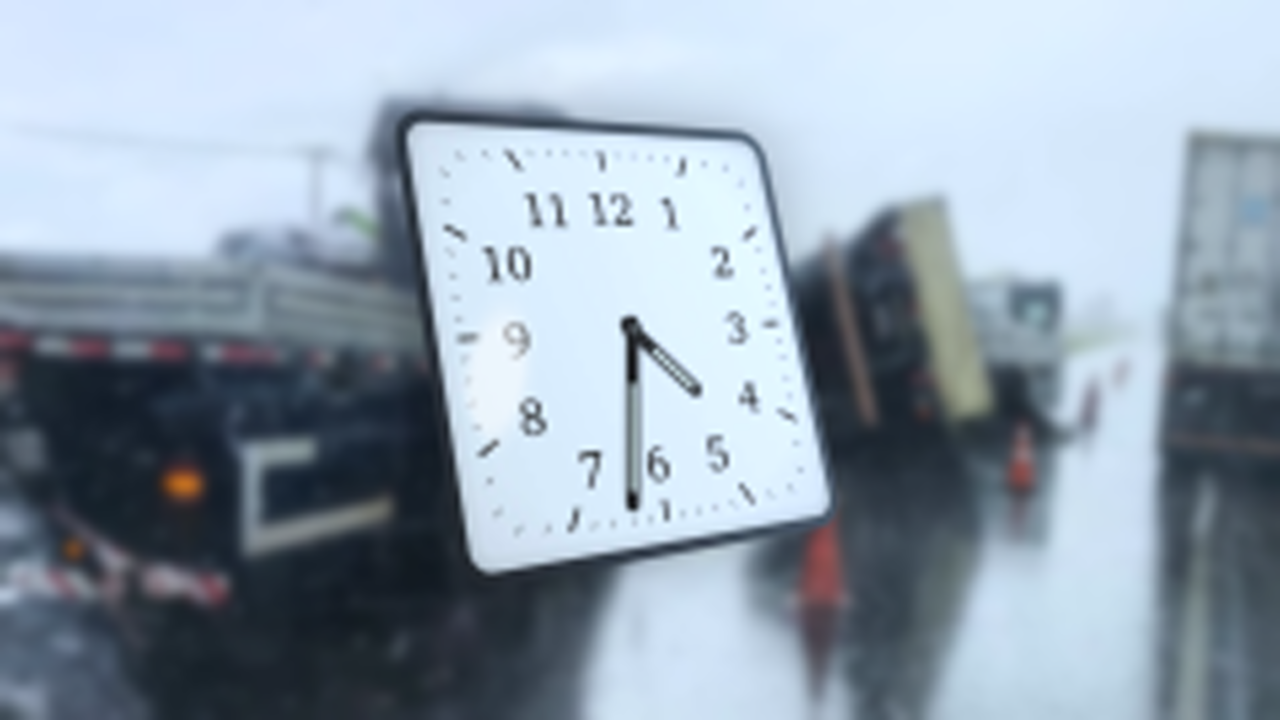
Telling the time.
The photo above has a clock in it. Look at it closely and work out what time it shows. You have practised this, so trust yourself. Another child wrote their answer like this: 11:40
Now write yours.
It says 4:32
